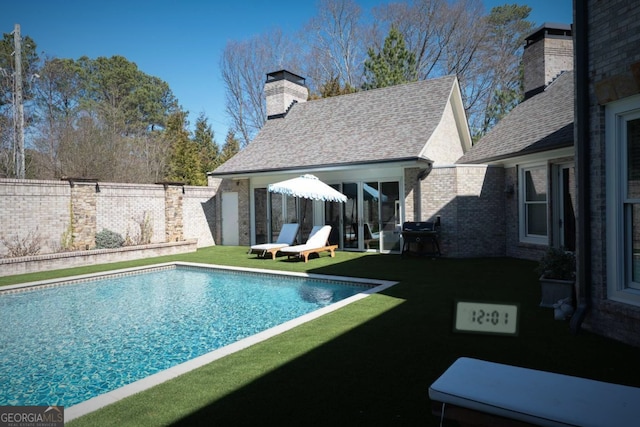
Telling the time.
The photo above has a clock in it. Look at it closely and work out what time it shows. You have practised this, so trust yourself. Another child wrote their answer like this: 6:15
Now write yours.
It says 12:01
